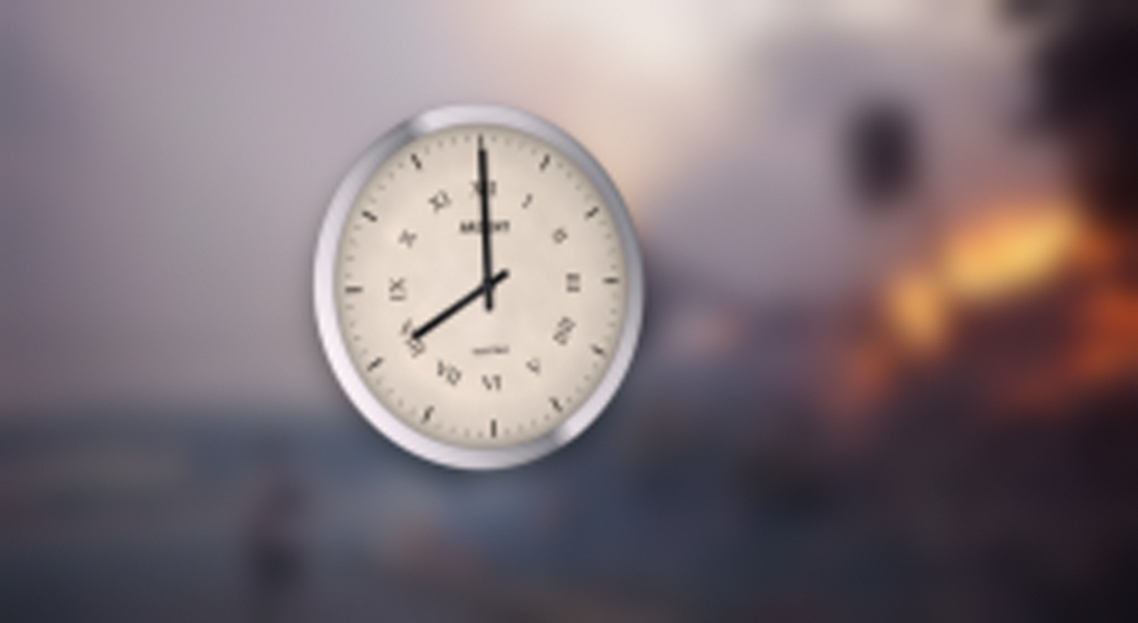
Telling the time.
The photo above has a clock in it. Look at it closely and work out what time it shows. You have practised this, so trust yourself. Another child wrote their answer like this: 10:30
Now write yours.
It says 8:00
